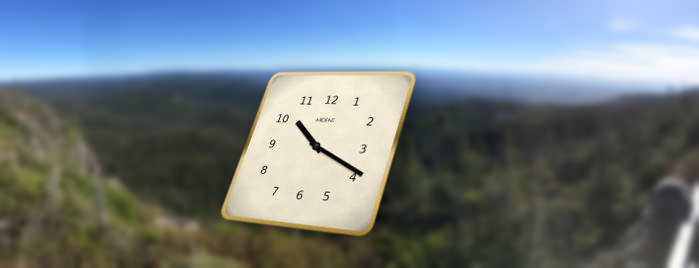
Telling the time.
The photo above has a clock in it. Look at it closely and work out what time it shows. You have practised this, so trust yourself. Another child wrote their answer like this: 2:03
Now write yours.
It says 10:19
